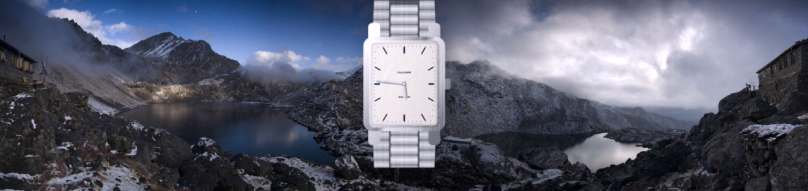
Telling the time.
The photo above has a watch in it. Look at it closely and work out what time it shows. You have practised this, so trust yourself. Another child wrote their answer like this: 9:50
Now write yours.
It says 5:46
